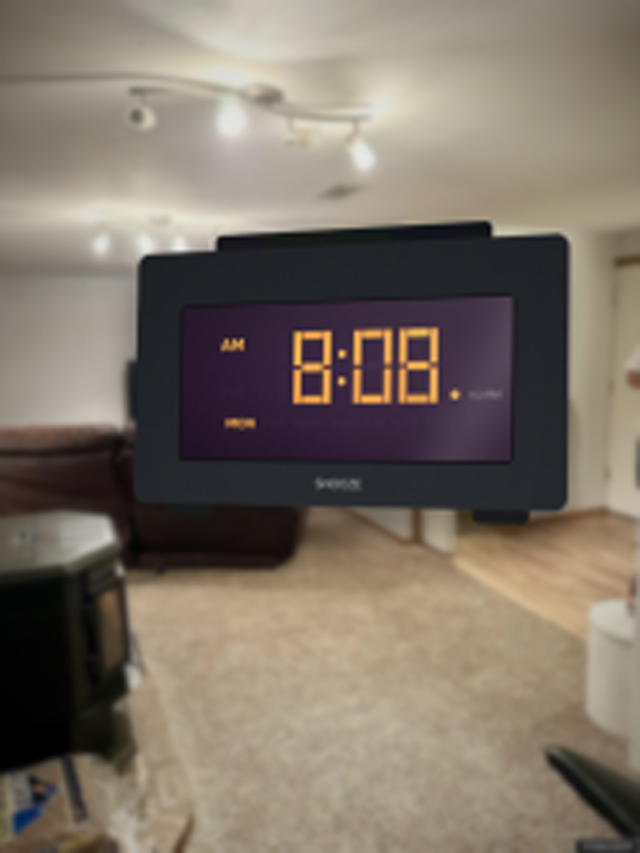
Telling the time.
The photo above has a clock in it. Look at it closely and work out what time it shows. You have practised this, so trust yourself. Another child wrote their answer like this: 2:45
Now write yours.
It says 8:08
